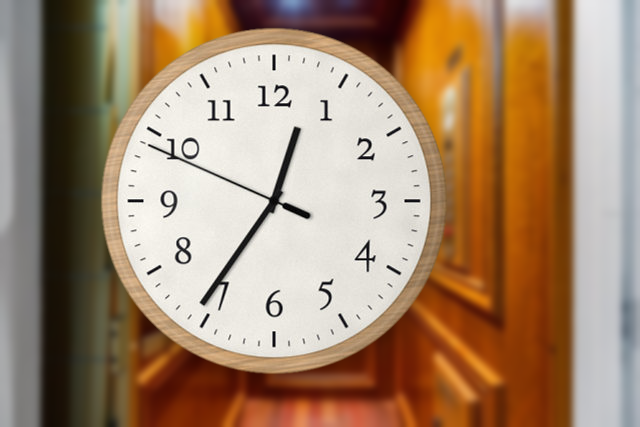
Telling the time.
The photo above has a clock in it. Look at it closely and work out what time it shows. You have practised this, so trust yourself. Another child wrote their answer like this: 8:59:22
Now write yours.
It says 12:35:49
